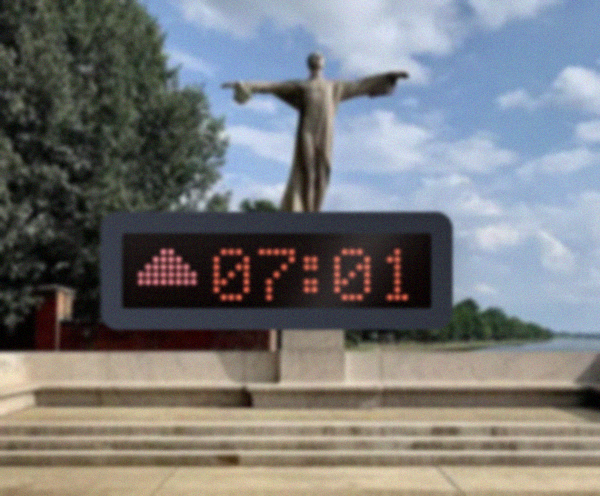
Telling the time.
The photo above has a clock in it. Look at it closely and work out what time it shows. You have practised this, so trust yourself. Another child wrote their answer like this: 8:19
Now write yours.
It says 7:01
